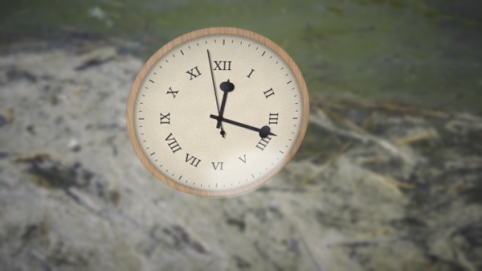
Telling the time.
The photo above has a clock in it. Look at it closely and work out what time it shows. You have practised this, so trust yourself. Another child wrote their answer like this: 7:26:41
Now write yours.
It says 12:17:58
